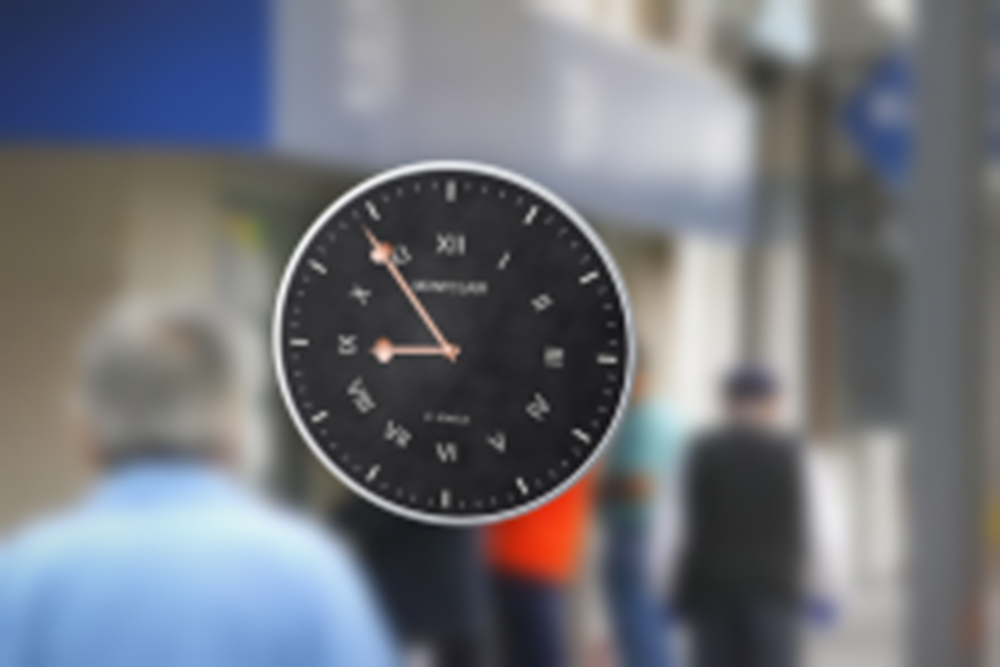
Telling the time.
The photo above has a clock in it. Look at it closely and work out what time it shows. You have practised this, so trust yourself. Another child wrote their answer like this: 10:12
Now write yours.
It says 8:54
